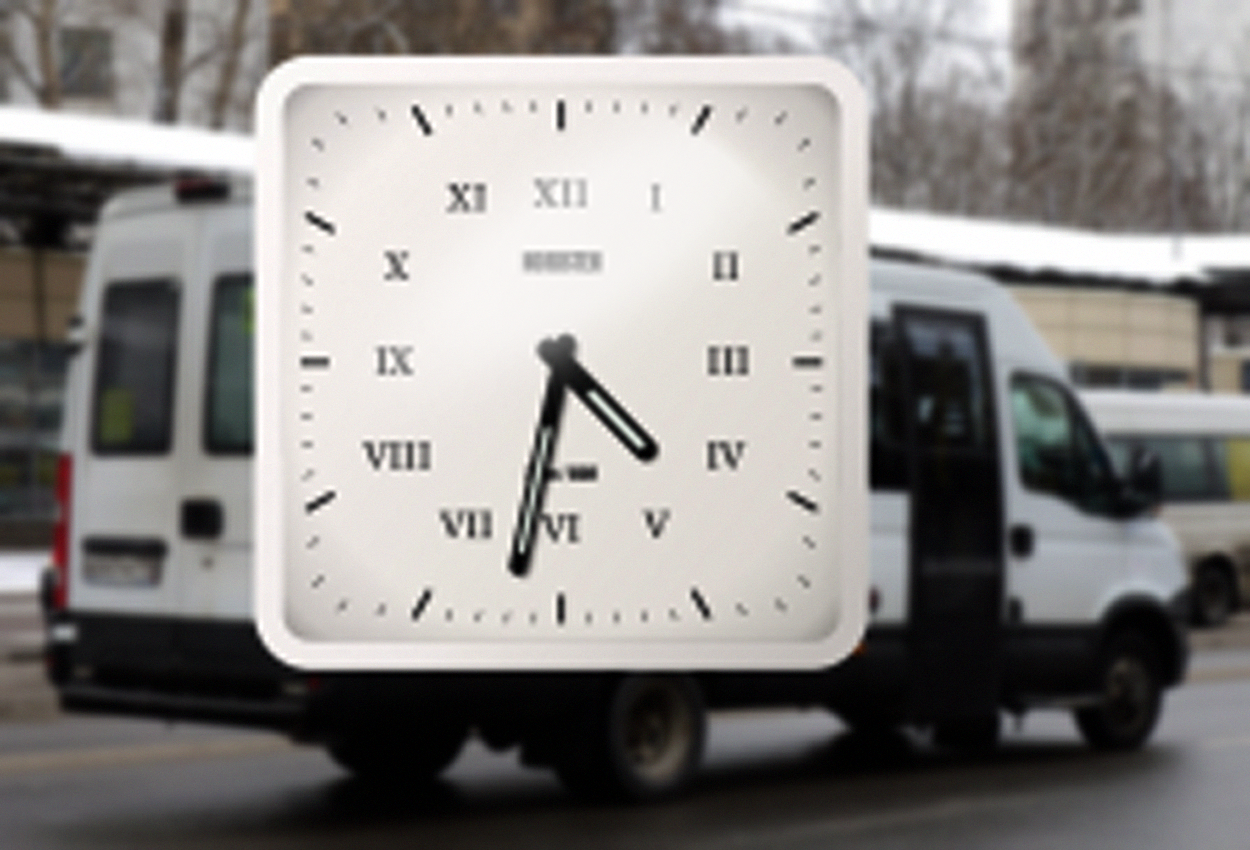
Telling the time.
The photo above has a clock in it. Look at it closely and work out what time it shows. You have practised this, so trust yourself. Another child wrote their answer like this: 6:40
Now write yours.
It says 4:32
